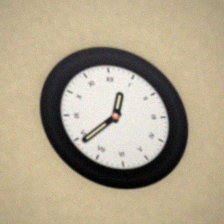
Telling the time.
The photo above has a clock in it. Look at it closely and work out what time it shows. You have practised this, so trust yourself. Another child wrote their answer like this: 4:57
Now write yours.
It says 12:39
